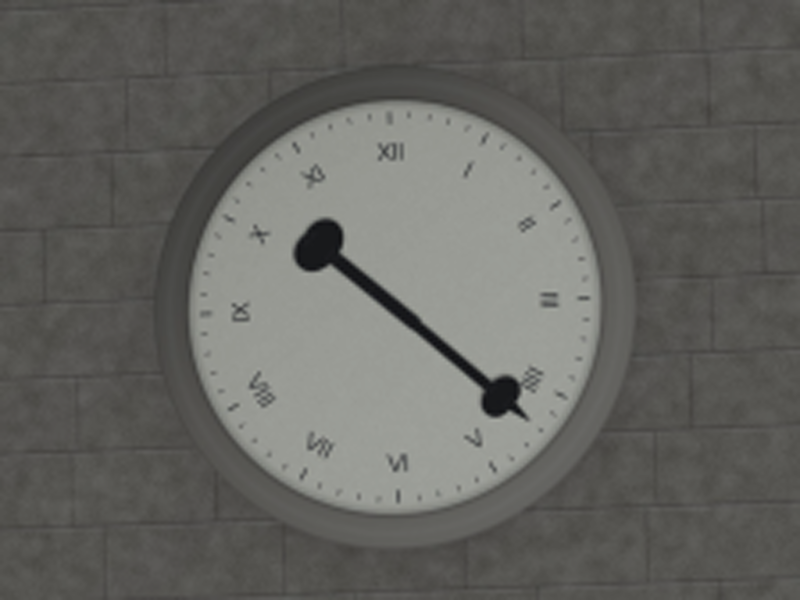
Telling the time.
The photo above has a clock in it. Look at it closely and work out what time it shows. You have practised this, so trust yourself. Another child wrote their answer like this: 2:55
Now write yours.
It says 10:22
